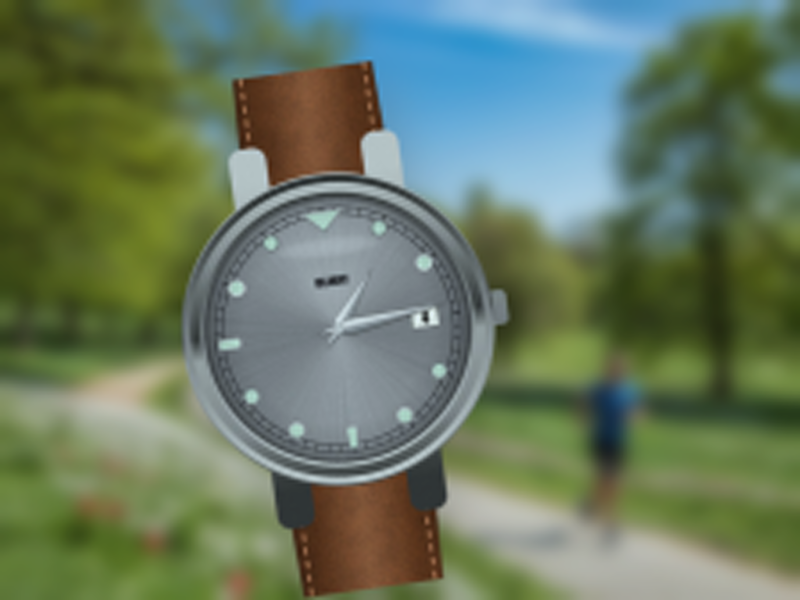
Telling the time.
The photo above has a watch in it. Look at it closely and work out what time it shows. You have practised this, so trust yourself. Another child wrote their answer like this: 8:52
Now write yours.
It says 1:14
